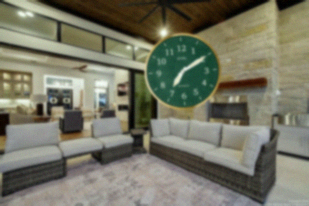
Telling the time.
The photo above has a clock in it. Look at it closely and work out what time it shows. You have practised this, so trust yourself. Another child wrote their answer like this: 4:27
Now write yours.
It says 7:10
